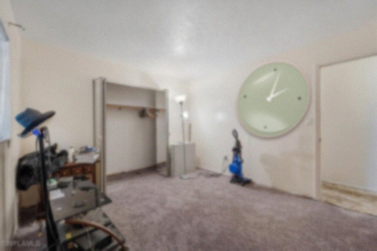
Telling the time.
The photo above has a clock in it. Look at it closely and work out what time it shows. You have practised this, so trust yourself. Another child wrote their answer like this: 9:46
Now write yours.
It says 2:02
